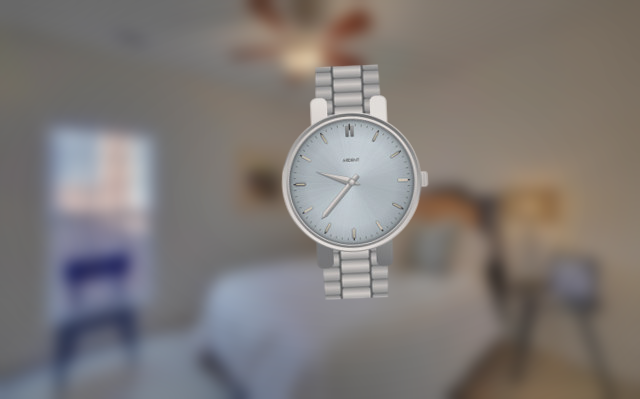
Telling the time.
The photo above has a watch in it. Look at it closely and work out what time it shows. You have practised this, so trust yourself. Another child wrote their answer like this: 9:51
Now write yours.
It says 9:37
